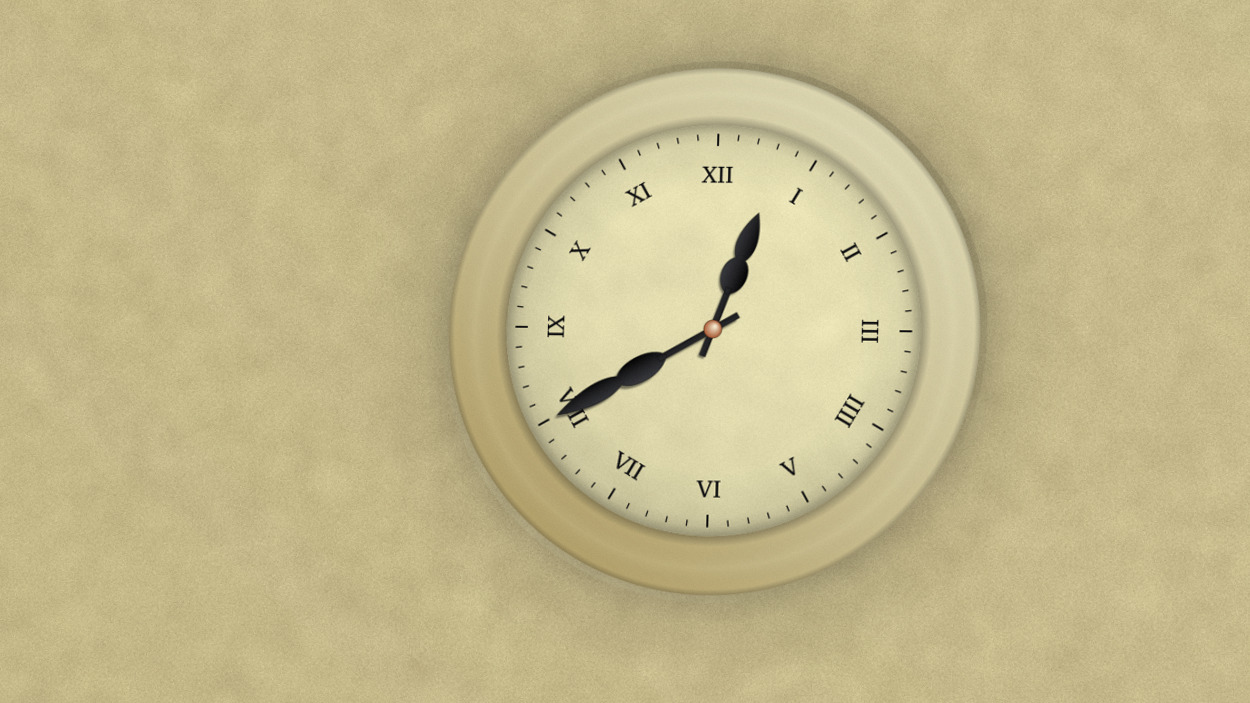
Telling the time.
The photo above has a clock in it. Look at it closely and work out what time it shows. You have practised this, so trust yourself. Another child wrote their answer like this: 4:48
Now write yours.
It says 12:40
